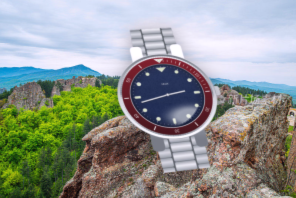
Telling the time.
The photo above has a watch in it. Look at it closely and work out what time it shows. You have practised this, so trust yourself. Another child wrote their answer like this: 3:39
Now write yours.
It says 2:43
